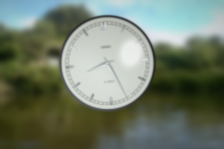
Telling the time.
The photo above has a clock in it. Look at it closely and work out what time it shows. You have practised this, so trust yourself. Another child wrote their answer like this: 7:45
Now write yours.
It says 8:26
